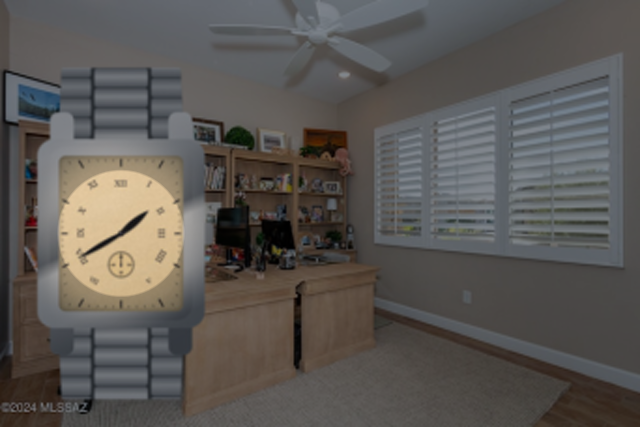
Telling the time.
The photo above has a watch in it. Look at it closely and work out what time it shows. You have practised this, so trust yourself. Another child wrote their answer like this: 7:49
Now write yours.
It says 1:40
